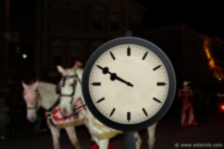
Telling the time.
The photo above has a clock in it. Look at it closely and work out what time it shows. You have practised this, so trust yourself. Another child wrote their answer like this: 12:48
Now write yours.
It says 9:50
